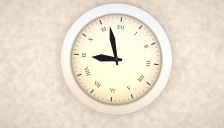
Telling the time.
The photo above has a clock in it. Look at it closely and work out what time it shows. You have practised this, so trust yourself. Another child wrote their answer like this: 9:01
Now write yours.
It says 8:57
